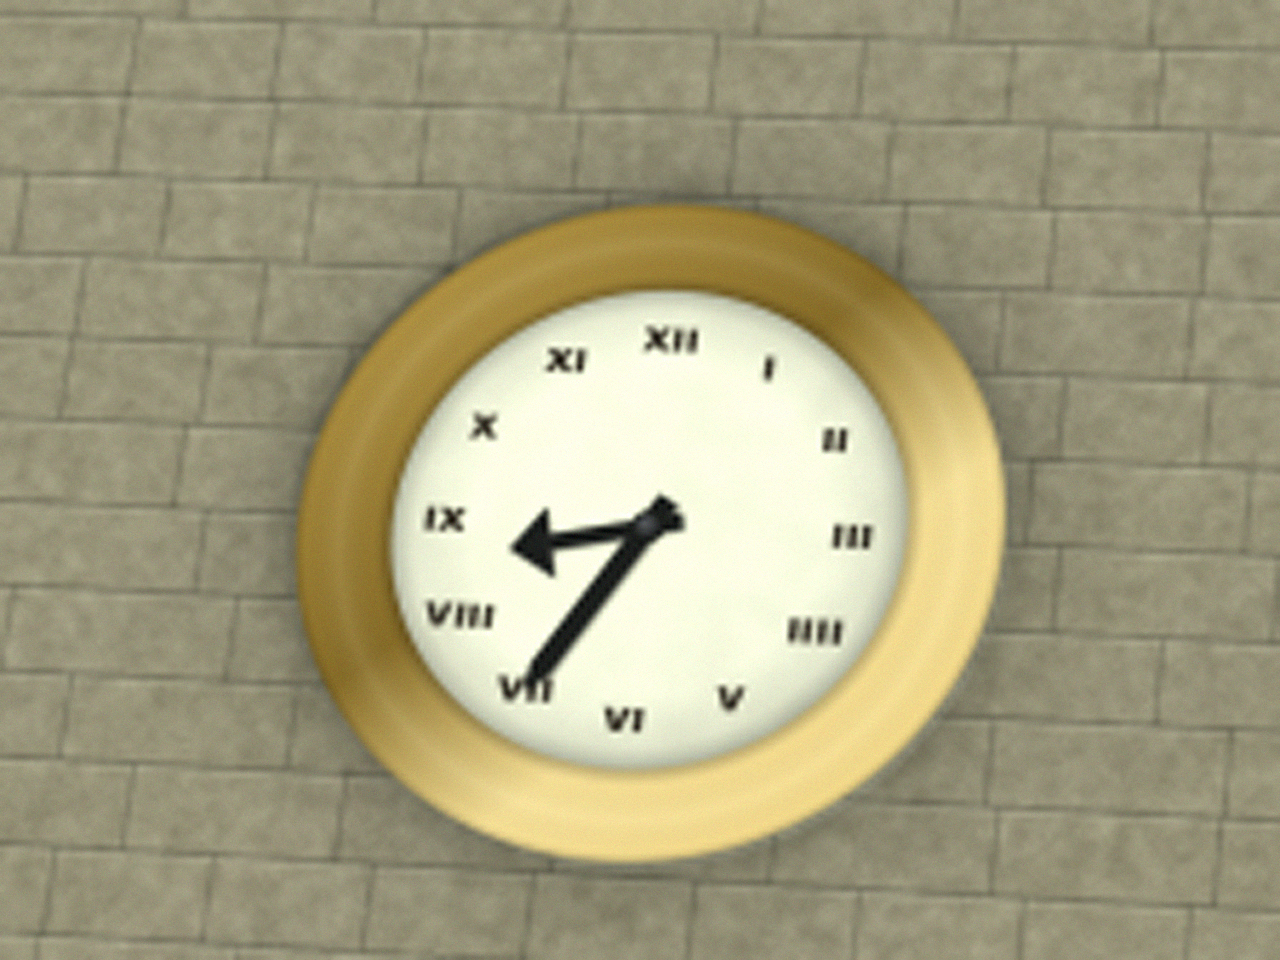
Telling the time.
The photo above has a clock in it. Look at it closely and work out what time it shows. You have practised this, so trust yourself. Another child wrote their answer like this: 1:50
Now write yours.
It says 8:35
